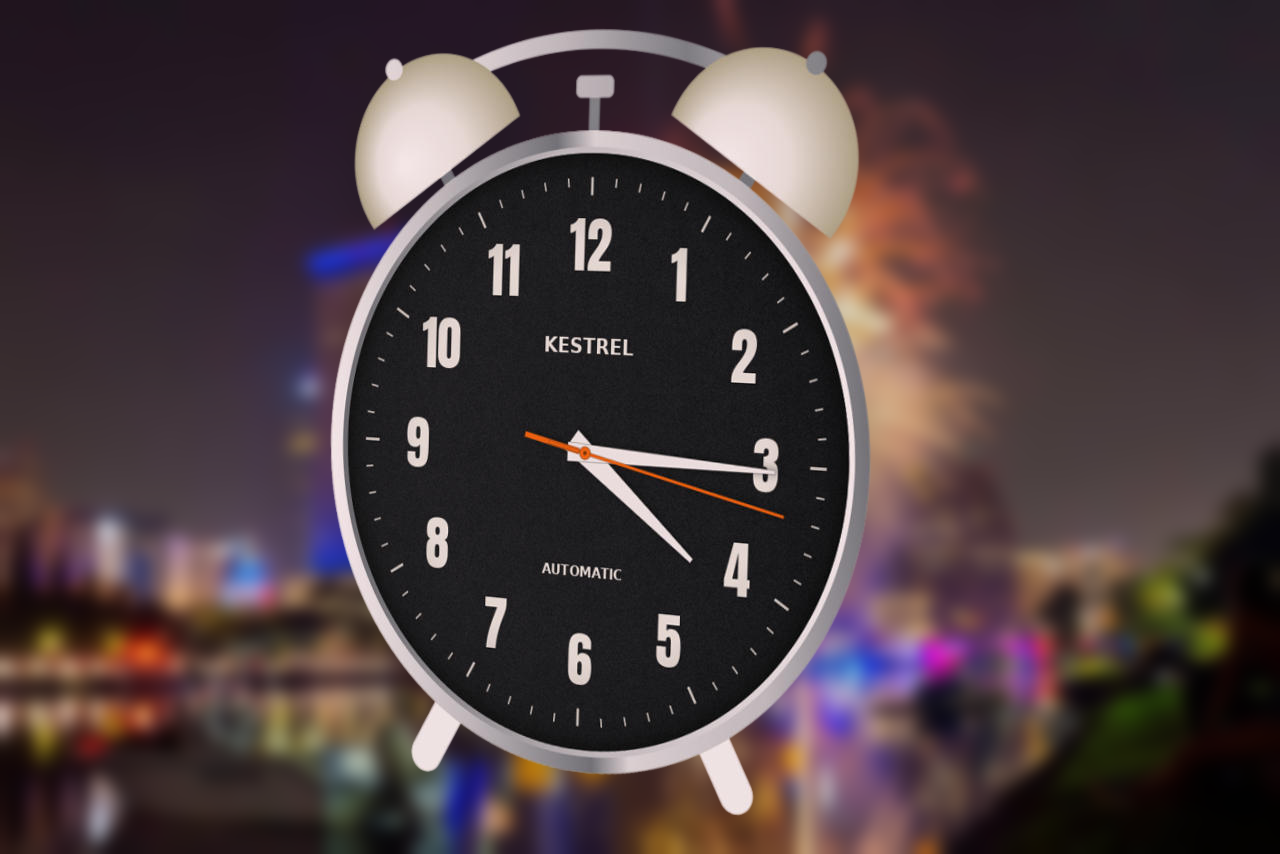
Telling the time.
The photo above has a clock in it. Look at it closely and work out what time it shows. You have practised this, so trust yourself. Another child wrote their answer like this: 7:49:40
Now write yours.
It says 4:15:17
